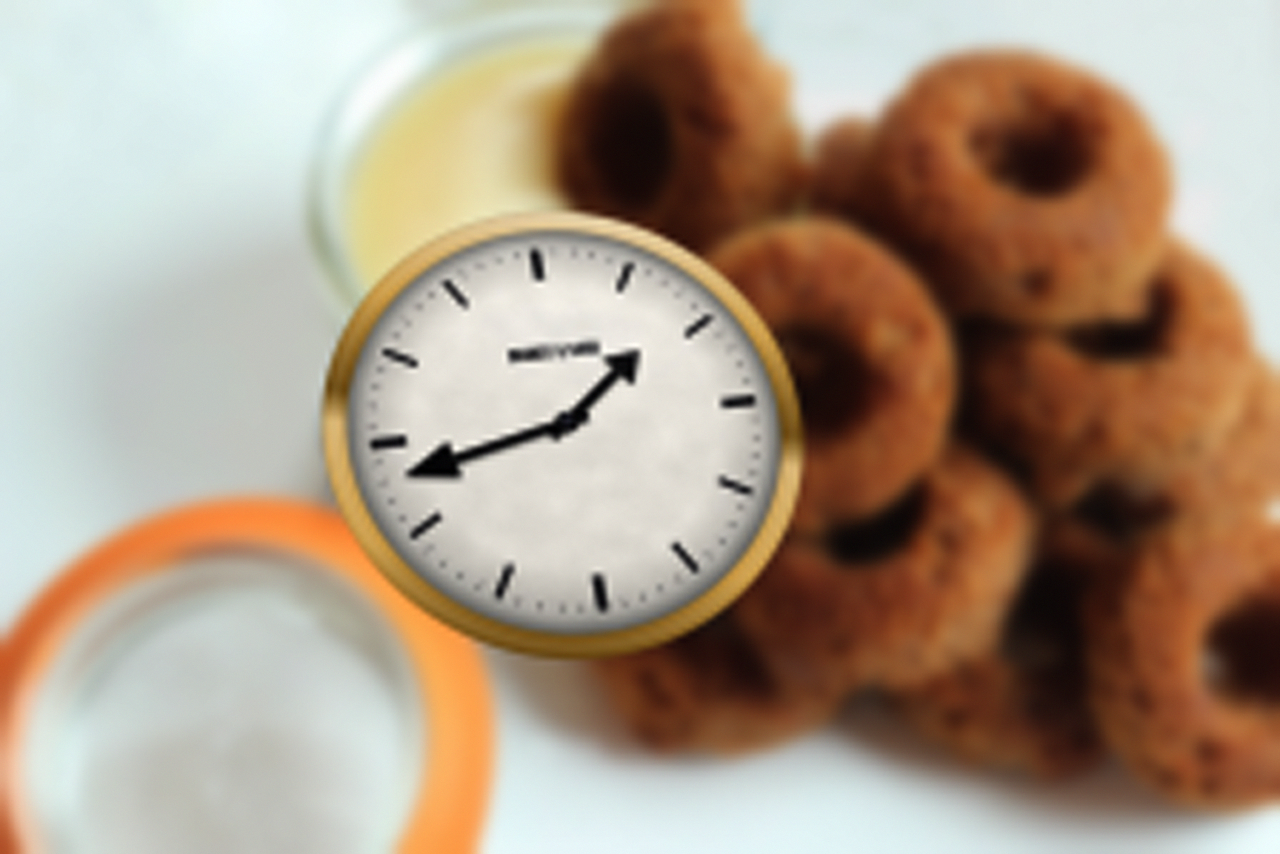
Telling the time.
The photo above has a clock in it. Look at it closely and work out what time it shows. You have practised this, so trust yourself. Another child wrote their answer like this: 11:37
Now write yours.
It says 1:43
